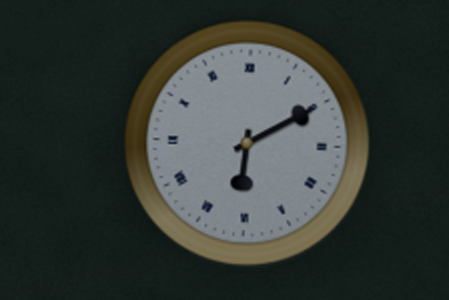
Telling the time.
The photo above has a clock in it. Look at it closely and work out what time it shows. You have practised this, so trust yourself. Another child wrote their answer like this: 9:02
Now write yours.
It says 6:10
